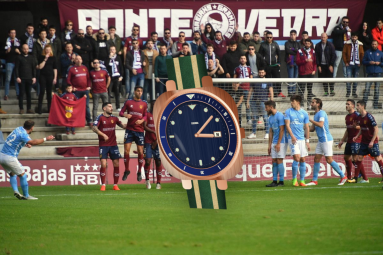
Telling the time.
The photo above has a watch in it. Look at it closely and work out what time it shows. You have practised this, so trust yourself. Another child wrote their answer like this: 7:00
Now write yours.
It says 3:08
